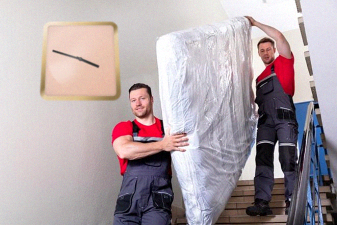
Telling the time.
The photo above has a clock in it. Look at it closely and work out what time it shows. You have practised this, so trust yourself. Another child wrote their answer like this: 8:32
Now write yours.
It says 3:48
